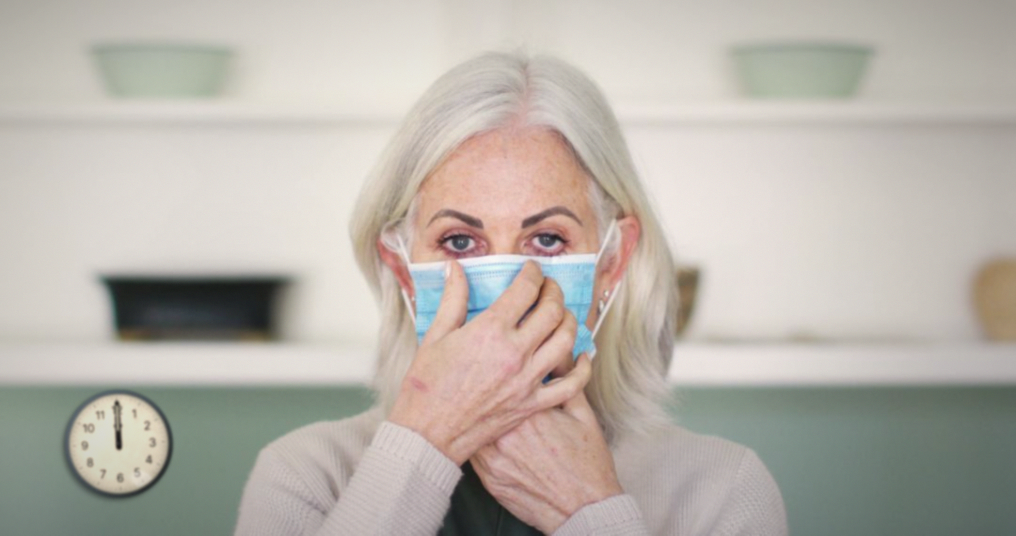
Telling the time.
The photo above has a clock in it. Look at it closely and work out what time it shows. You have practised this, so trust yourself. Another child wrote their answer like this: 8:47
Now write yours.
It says 12:00
